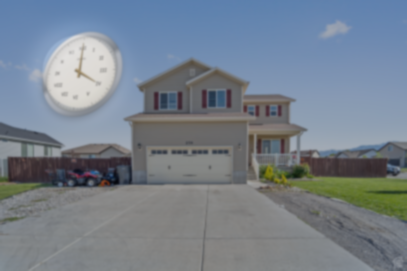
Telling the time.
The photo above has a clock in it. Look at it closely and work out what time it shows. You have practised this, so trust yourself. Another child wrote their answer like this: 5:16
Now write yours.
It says 4:00
